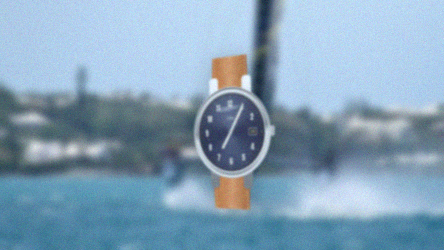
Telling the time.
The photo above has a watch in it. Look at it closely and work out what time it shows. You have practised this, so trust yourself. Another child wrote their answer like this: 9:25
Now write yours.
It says 7:05
